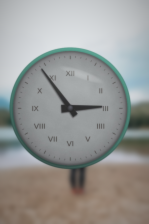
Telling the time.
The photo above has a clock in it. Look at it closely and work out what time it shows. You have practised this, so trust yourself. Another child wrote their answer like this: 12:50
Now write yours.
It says 2:54
